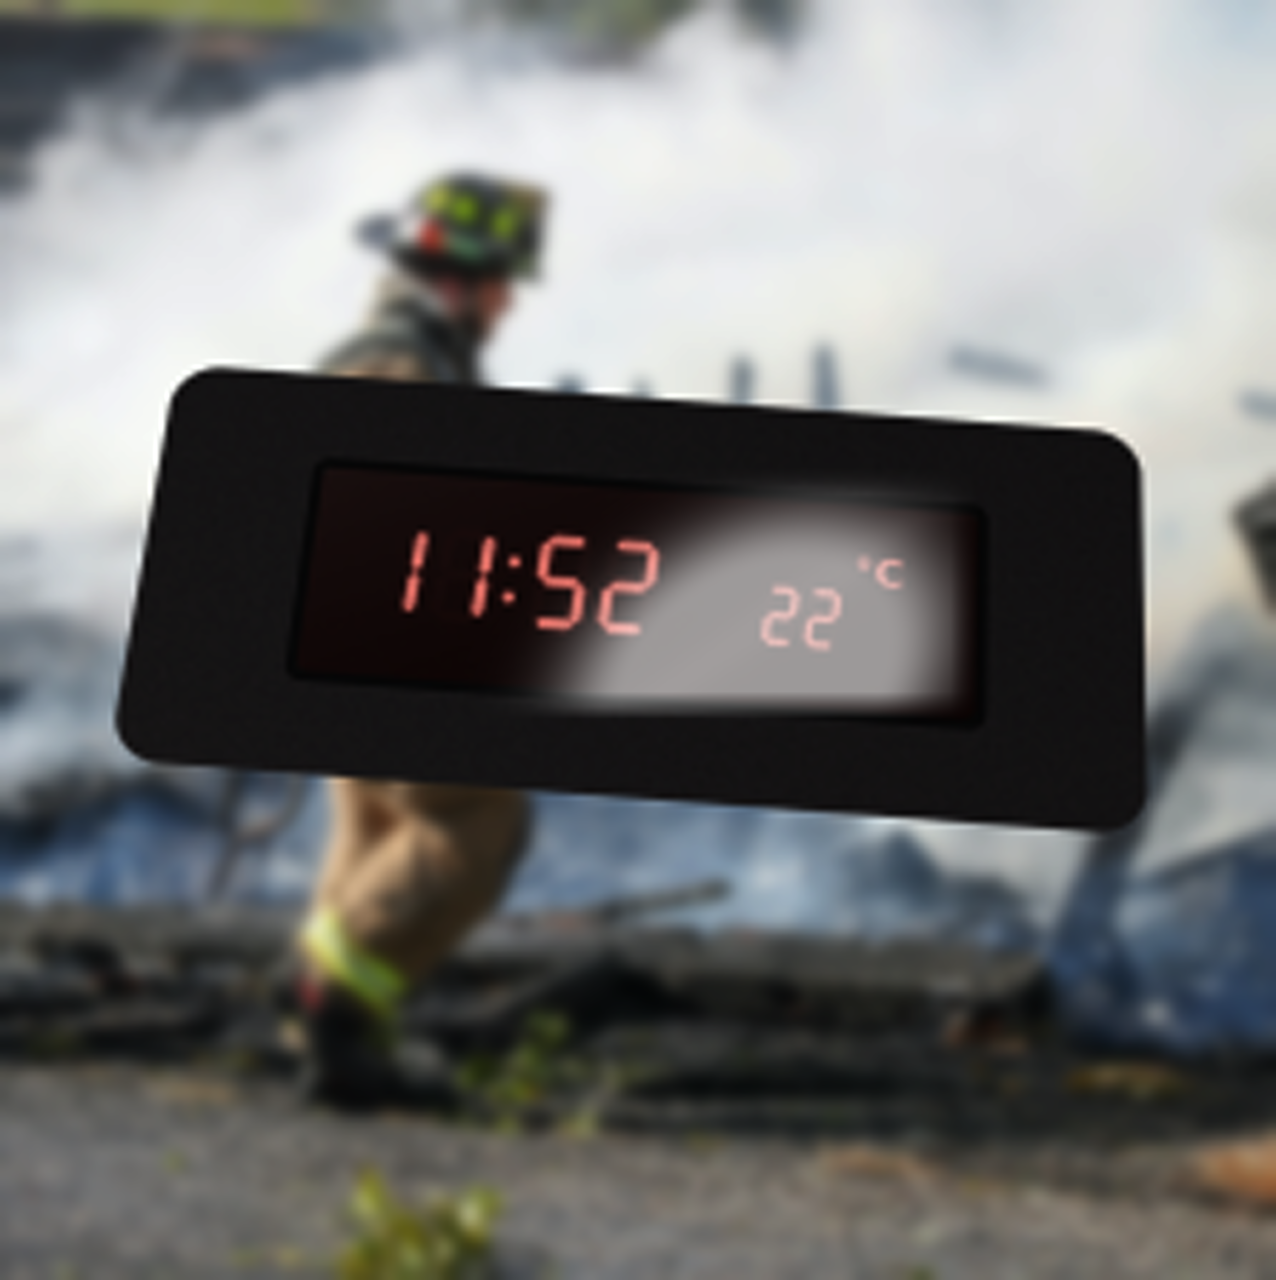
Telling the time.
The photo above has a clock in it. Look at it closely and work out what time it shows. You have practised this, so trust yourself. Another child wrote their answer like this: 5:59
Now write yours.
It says 11:52
